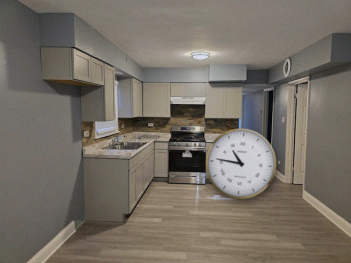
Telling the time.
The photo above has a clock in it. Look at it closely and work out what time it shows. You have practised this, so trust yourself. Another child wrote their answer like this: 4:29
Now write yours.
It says 10:46
